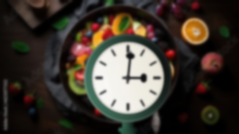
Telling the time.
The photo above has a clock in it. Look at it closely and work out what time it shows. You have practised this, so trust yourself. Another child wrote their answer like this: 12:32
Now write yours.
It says 3:01
